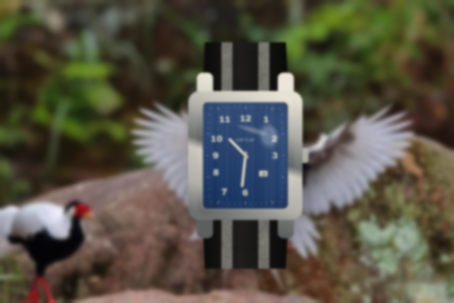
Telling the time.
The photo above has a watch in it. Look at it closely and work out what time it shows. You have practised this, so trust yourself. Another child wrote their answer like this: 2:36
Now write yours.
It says 10:31
